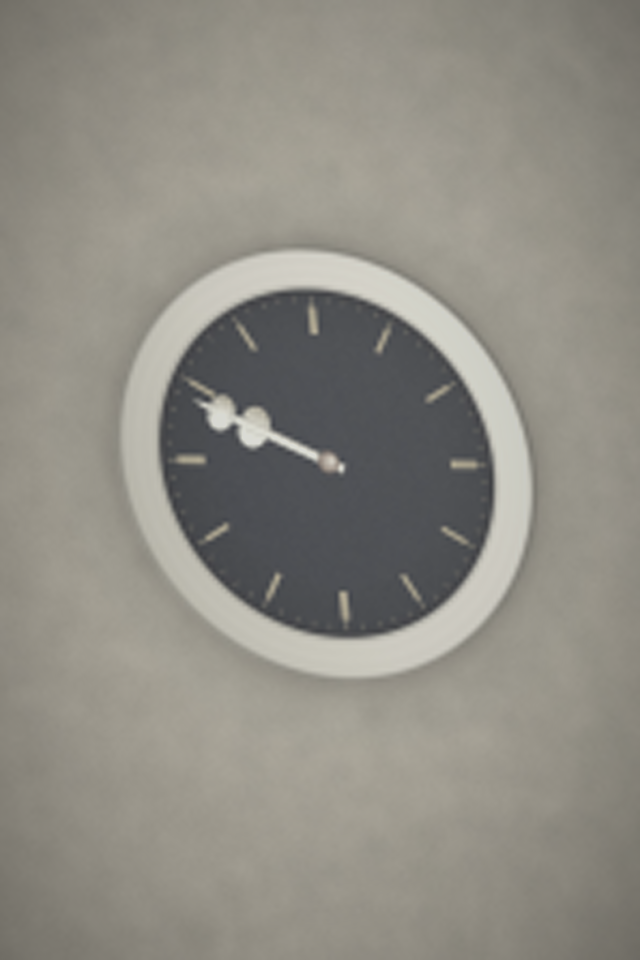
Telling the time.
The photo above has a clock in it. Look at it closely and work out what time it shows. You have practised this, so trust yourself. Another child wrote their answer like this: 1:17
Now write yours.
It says 9:49
